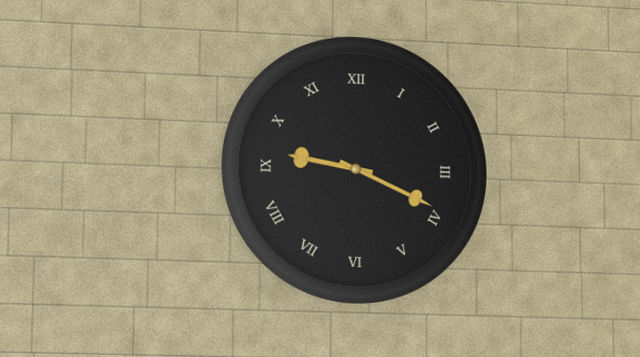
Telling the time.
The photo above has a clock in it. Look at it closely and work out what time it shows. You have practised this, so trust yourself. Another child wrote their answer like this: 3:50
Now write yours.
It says 9:19
